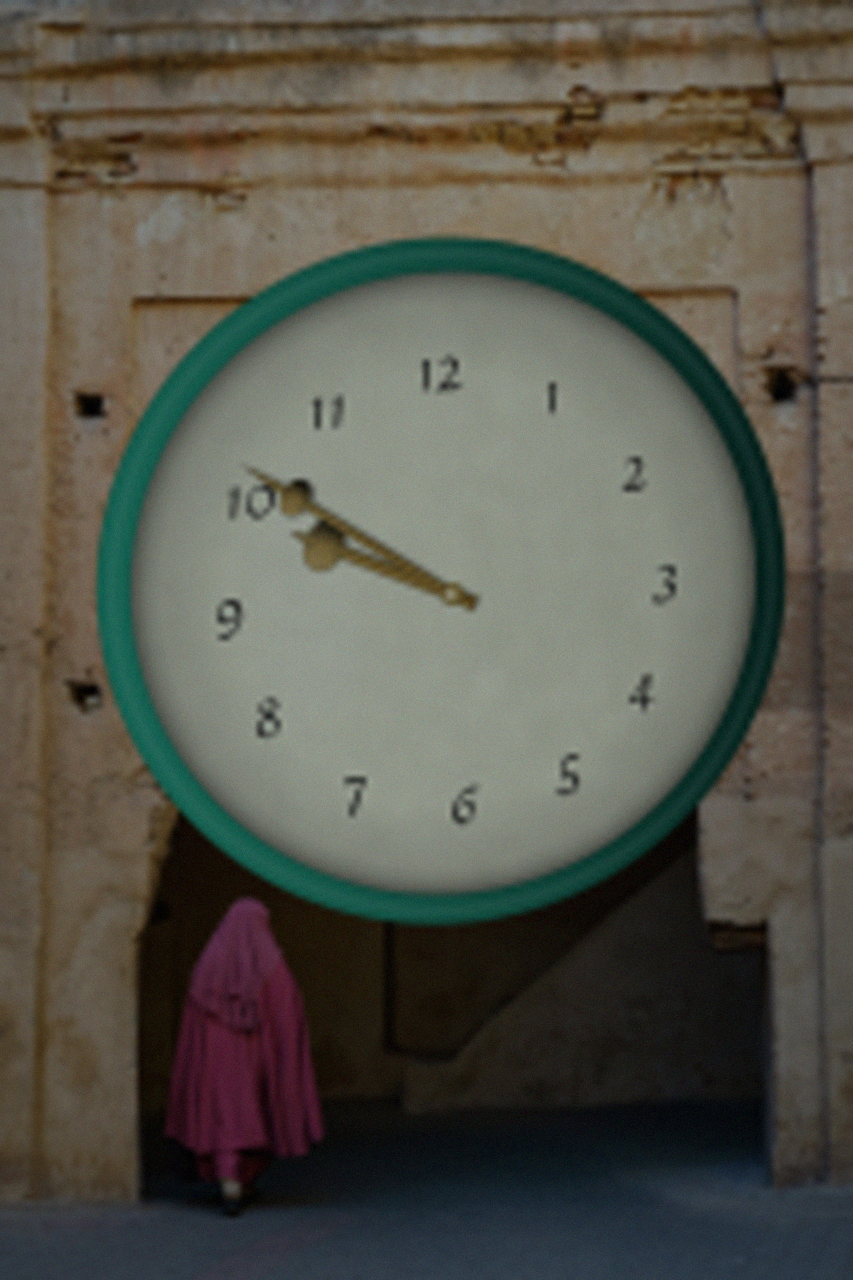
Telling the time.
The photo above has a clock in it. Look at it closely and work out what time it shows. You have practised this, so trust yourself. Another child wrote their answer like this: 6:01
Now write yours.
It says 9:51
